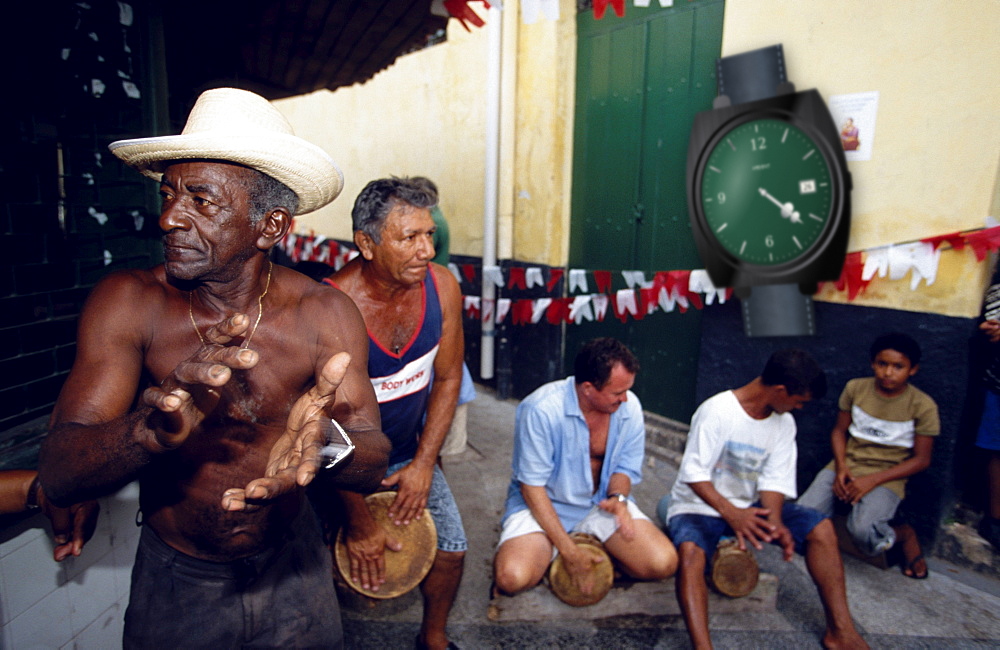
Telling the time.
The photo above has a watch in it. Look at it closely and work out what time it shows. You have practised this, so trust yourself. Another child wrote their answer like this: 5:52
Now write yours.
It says 4:22
